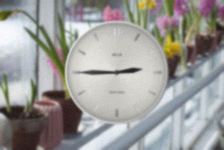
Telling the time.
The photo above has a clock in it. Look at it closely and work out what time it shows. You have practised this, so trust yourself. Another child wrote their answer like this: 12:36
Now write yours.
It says 2:45
